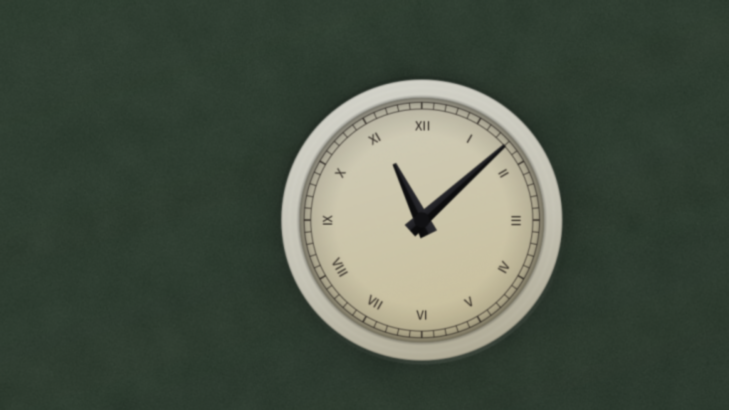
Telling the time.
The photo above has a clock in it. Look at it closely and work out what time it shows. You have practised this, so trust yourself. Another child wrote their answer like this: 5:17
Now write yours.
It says 11:08
